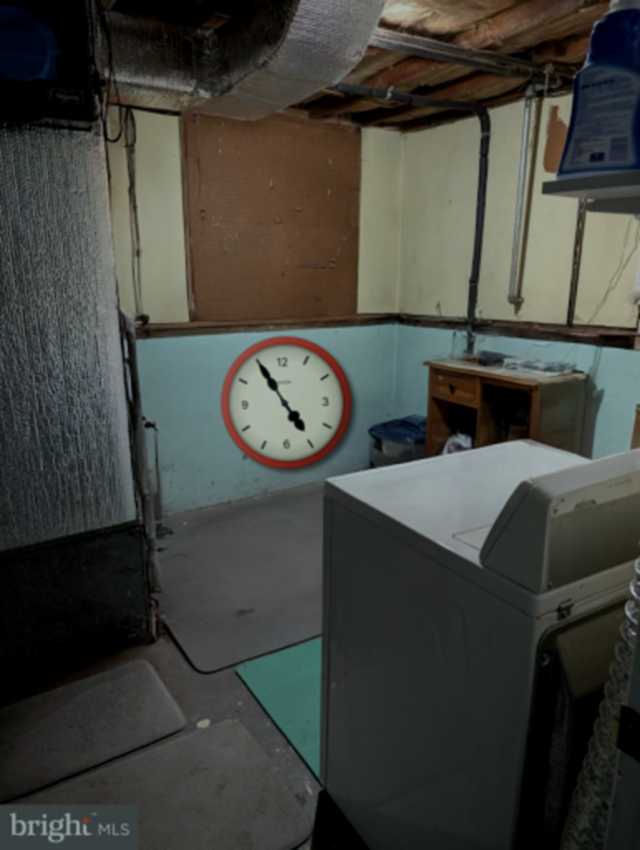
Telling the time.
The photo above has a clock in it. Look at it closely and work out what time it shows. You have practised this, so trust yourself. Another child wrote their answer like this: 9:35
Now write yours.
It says 4:55
